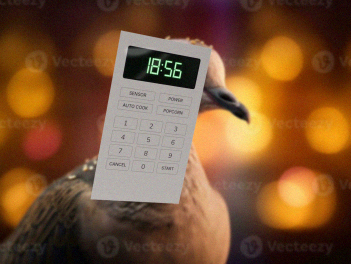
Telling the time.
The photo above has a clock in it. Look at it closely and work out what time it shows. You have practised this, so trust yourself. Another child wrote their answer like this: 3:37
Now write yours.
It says 18:56
